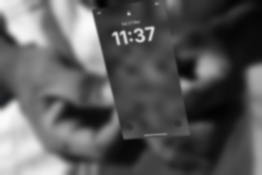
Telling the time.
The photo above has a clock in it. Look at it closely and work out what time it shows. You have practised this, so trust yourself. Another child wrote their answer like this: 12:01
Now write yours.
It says 11:37
